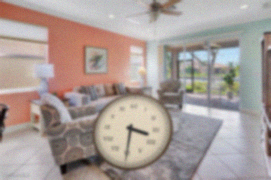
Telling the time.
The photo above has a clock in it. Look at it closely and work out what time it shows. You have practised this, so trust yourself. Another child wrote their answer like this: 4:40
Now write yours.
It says 3:30
